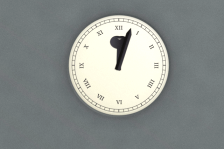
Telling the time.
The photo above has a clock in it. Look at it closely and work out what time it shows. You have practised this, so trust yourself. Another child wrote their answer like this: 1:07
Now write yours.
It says 12:03
